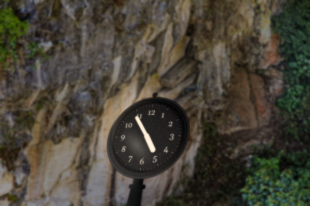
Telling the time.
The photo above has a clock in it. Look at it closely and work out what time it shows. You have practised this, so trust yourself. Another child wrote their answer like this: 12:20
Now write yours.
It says 4:54
